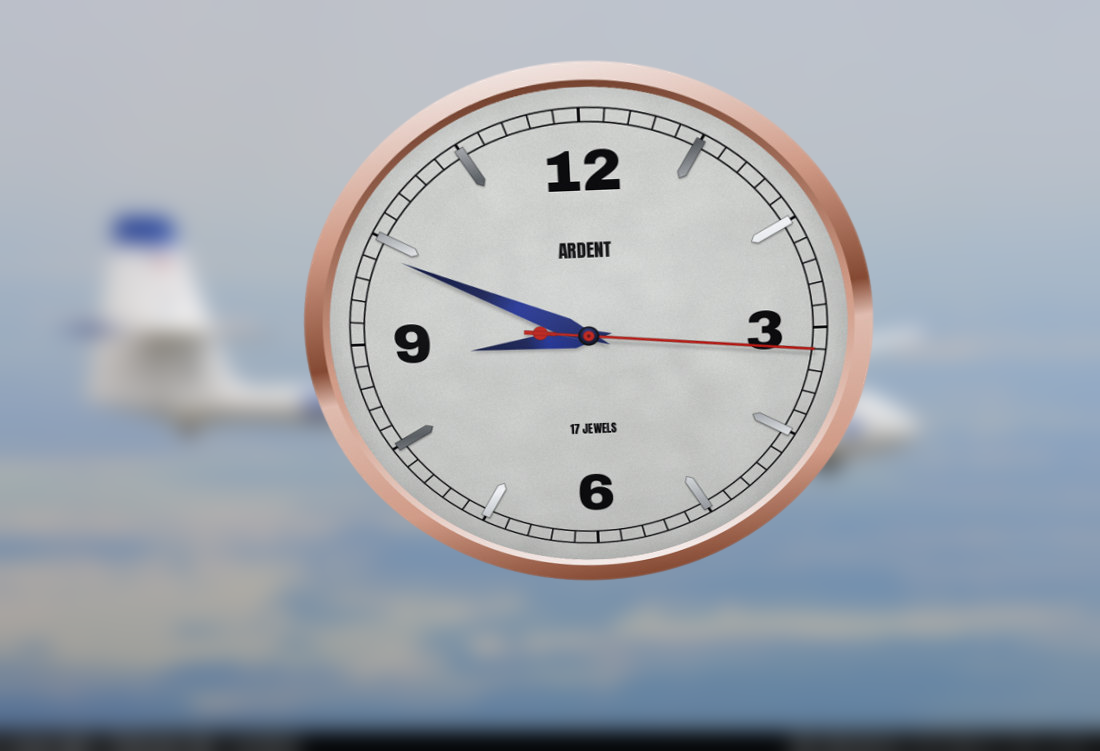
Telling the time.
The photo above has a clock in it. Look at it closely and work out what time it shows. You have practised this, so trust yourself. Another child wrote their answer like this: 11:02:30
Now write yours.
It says 8:49:16
